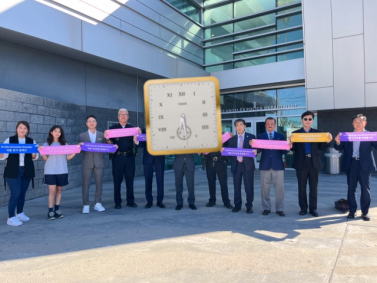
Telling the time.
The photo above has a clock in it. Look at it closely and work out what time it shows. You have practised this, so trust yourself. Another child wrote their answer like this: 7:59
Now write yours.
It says 6:29
